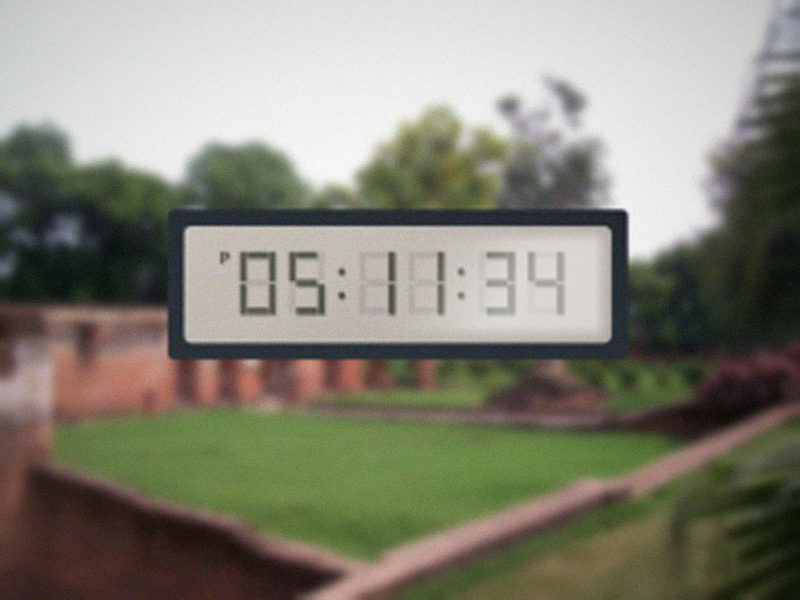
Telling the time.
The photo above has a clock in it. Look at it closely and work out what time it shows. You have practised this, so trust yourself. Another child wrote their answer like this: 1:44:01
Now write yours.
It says 5:11:34
